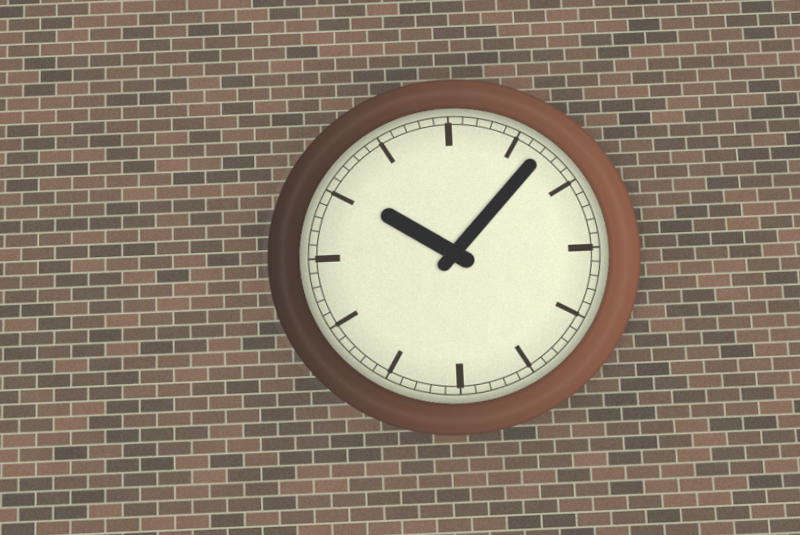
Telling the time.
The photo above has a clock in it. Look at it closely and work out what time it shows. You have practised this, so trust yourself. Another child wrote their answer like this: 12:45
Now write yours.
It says 10:07
